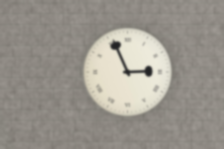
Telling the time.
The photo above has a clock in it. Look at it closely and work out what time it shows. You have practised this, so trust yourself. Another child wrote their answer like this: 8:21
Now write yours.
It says 2:56
